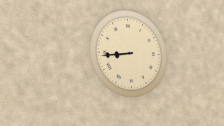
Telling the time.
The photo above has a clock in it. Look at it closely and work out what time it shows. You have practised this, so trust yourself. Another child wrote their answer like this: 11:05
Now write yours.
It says 8:44
